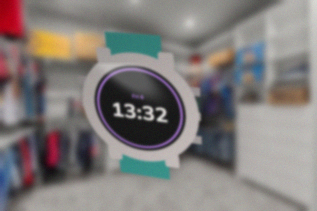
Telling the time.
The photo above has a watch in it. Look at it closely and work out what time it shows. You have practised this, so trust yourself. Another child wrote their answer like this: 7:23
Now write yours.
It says 13:32
